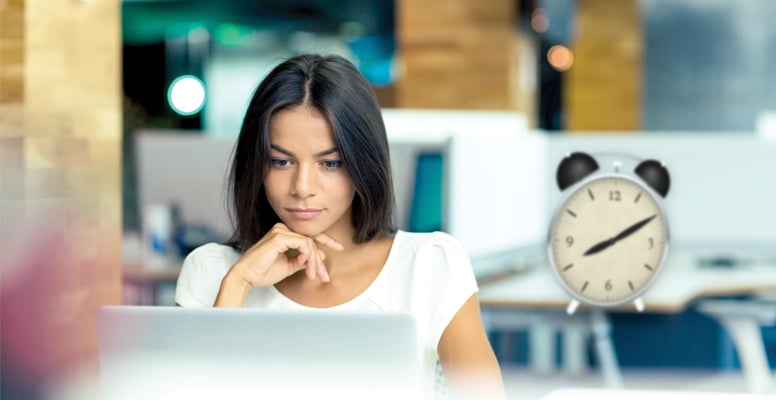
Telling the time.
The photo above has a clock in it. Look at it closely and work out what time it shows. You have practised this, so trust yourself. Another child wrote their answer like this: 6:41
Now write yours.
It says 8:10
